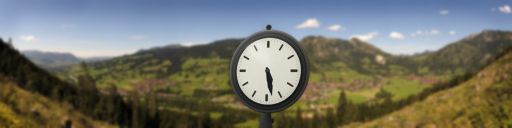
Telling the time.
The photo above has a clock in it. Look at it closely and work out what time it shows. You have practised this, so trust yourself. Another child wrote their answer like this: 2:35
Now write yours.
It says 5:28
